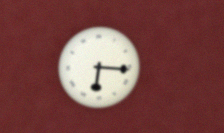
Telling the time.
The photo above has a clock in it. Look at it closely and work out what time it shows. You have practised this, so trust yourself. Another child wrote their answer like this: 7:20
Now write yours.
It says 6:16
